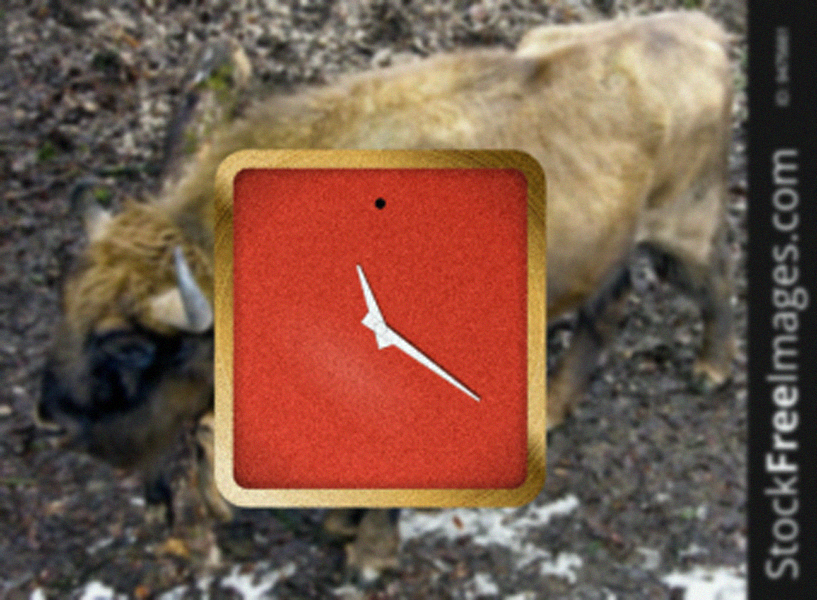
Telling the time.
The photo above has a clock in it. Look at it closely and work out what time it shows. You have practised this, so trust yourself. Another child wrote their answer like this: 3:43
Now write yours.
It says 11:21
